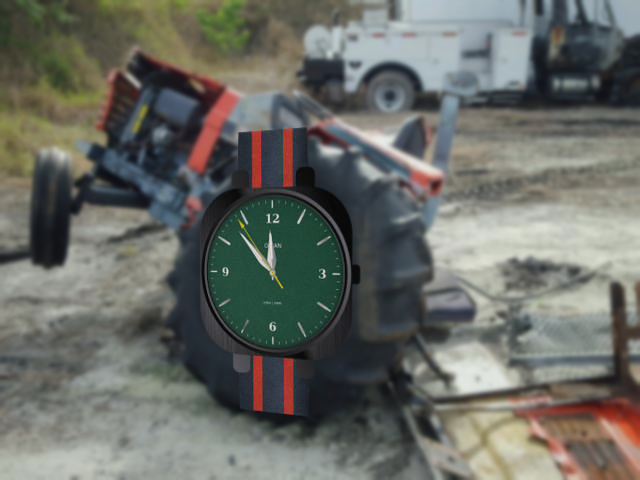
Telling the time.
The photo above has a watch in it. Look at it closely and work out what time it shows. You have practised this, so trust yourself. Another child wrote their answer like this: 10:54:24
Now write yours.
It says 11:52:54
